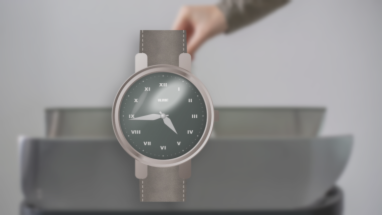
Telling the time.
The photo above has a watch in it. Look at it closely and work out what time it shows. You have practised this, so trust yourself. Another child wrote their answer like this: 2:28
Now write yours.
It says 4:44
